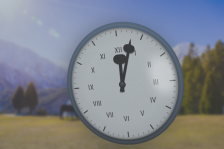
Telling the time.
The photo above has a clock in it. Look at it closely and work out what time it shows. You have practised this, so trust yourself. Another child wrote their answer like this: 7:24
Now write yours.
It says 12:03
